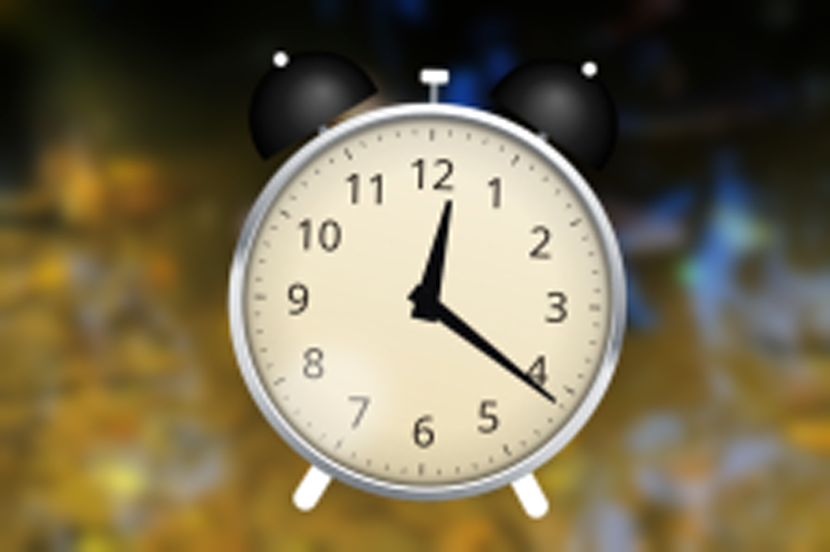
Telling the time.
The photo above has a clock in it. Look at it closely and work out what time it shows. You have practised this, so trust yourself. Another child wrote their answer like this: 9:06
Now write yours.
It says 12:21
